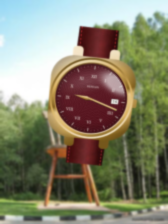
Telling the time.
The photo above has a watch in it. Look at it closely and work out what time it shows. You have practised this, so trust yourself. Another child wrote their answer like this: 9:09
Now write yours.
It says 9:18
